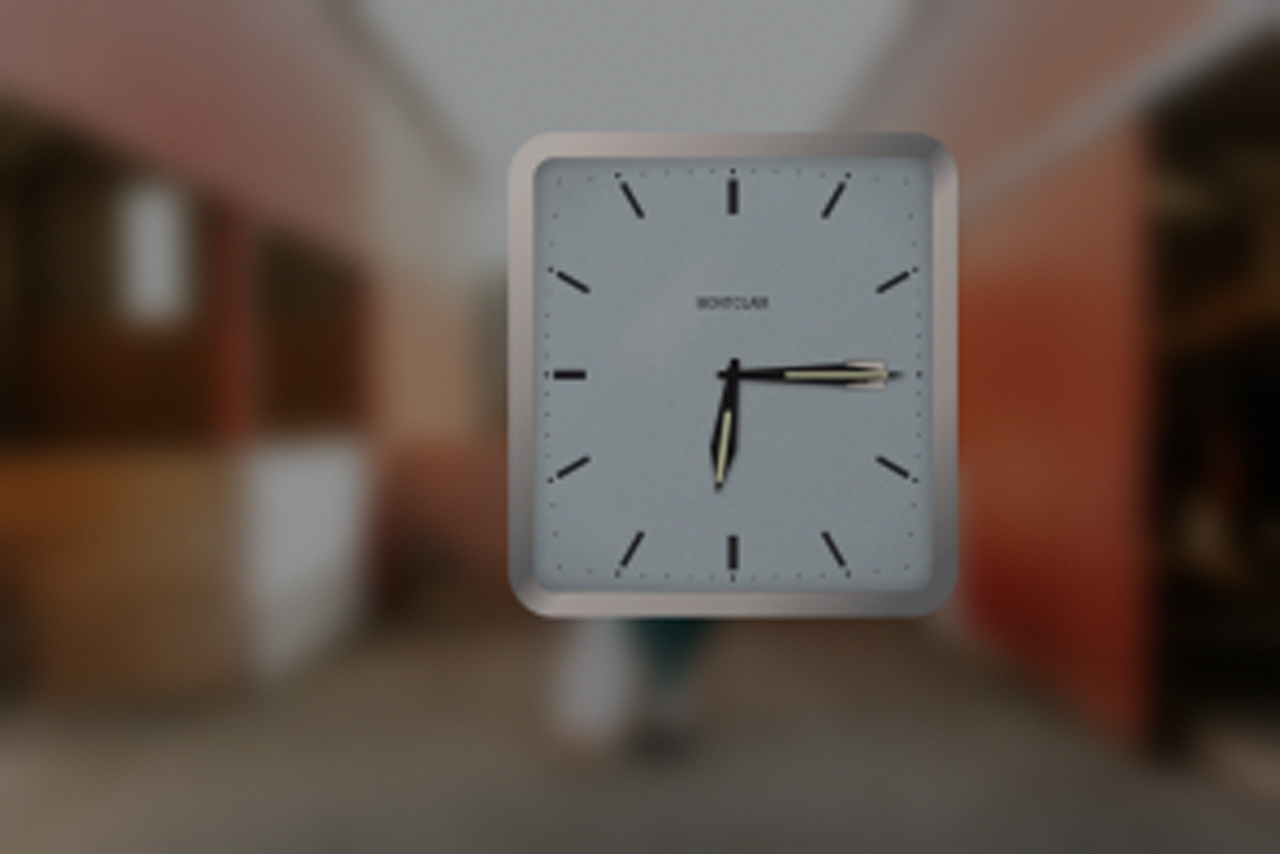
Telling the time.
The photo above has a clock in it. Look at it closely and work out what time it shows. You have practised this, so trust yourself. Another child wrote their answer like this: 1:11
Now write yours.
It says 6:15
